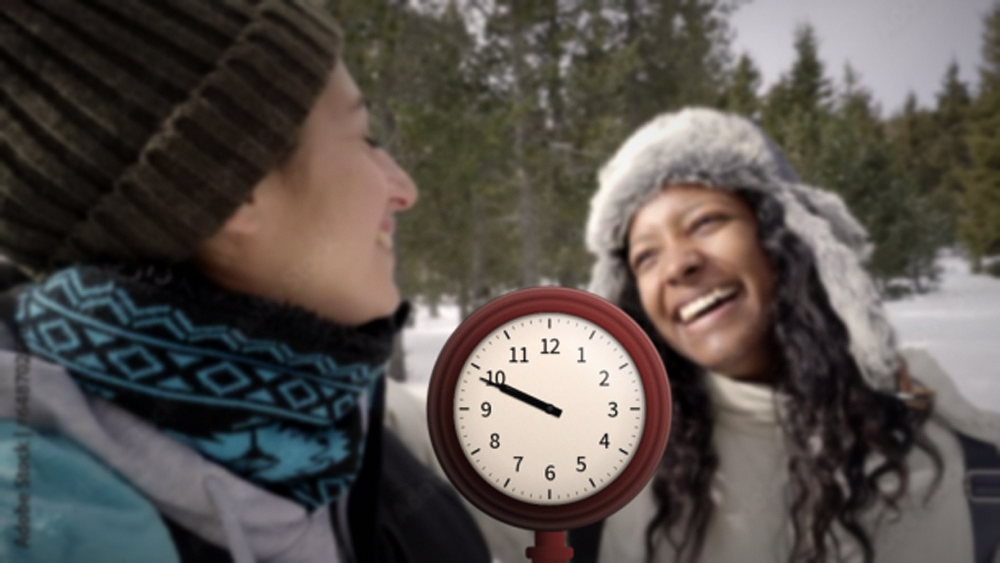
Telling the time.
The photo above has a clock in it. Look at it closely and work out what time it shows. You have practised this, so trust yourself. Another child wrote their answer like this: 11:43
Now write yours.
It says 9:49
